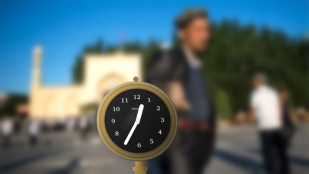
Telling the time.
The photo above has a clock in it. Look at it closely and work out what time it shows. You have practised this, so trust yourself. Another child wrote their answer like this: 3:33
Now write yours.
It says 12:35
